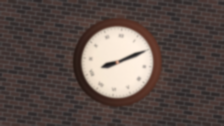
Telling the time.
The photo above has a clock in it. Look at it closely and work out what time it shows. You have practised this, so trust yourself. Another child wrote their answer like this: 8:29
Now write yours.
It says 8:10
